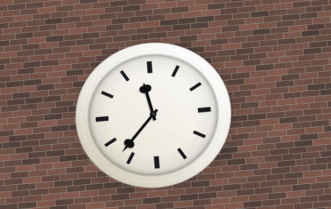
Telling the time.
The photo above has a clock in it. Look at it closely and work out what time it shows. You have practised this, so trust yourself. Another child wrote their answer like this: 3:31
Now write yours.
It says 11:37
